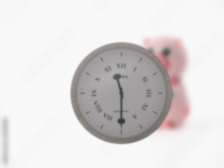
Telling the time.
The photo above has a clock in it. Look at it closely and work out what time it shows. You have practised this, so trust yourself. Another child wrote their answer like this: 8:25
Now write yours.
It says 11:30
